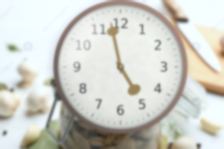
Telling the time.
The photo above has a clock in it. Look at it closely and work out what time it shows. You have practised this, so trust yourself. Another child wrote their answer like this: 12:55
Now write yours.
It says 4:58
